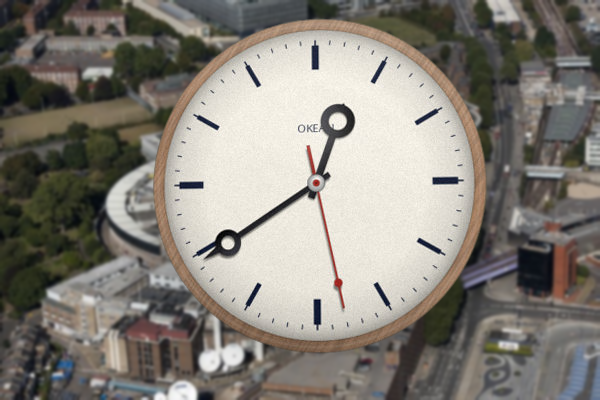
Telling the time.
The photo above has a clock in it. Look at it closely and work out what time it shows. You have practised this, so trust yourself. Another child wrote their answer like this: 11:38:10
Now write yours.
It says 12:39:28
